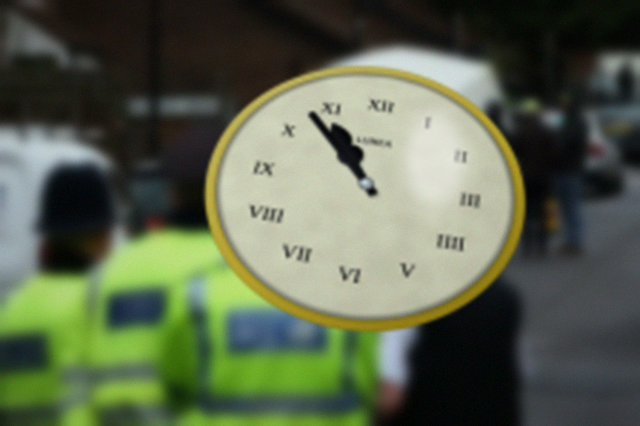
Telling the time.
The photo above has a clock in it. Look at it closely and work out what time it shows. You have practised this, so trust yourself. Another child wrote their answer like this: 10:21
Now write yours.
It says 10:53
